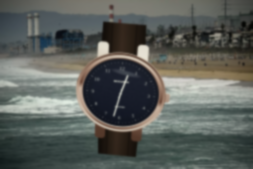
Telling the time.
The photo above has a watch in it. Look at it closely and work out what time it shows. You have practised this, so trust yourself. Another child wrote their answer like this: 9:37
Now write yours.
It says 12:32
